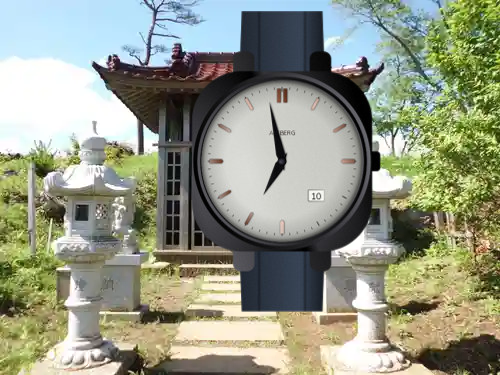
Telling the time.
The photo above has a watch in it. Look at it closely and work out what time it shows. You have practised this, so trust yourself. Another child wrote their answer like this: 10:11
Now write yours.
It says 6:58
